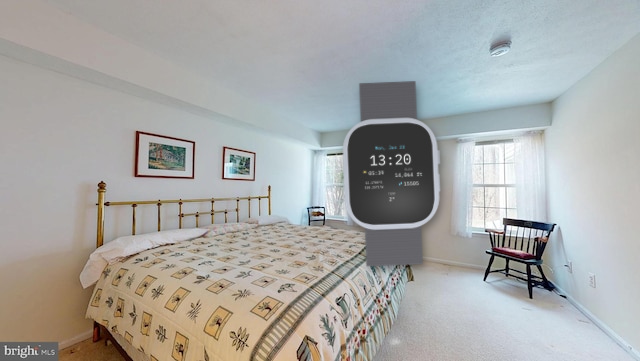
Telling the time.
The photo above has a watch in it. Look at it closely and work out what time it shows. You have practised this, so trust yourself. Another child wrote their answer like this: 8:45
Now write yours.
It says 13:20
